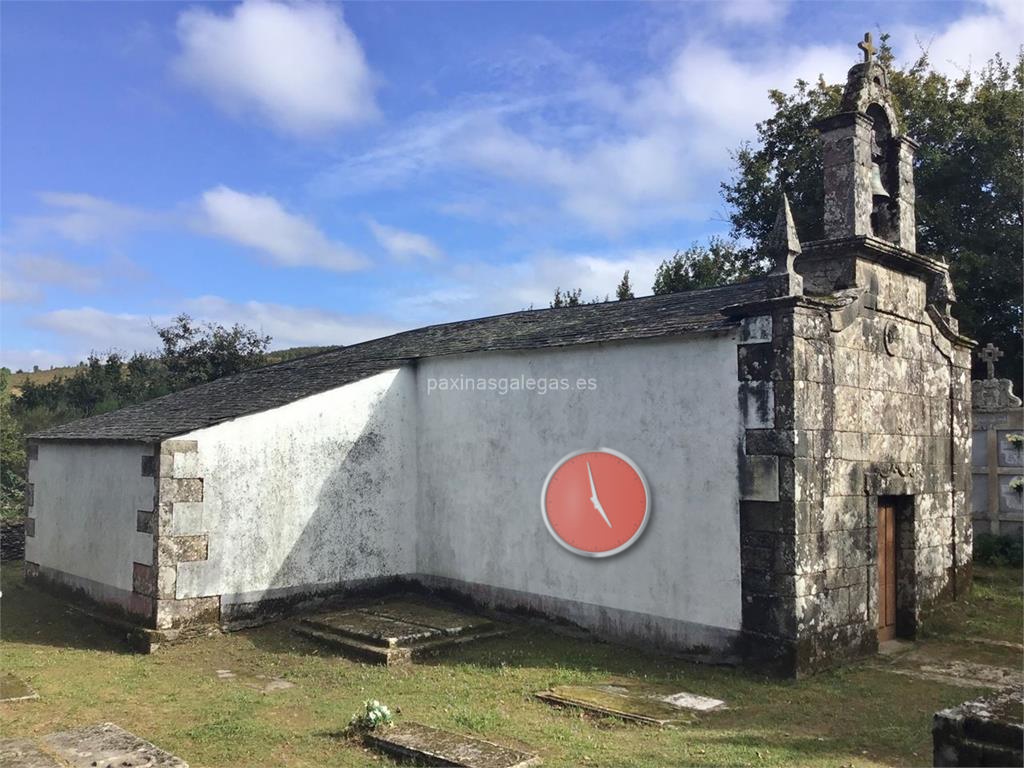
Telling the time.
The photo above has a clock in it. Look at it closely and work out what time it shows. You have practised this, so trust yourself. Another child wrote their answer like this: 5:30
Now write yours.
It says 4:58
